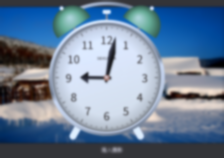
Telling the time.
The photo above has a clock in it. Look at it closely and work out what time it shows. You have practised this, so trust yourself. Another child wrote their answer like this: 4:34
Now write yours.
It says 9:02
